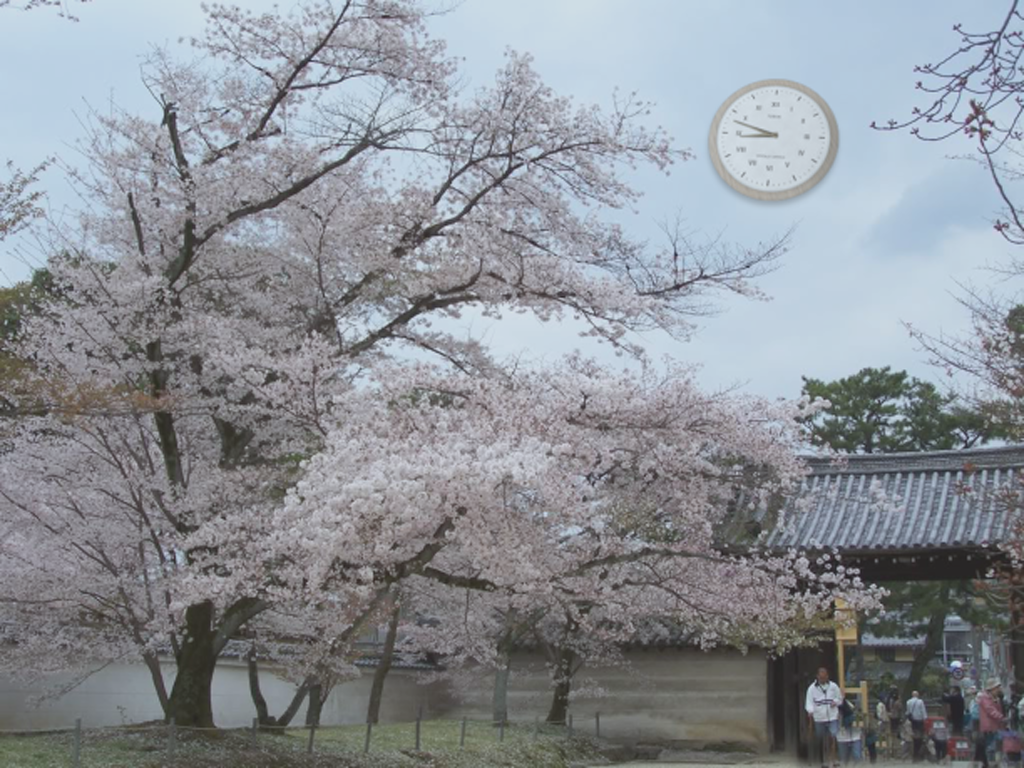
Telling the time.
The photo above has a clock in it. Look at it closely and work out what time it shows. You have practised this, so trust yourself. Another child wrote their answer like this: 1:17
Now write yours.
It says 8:48
